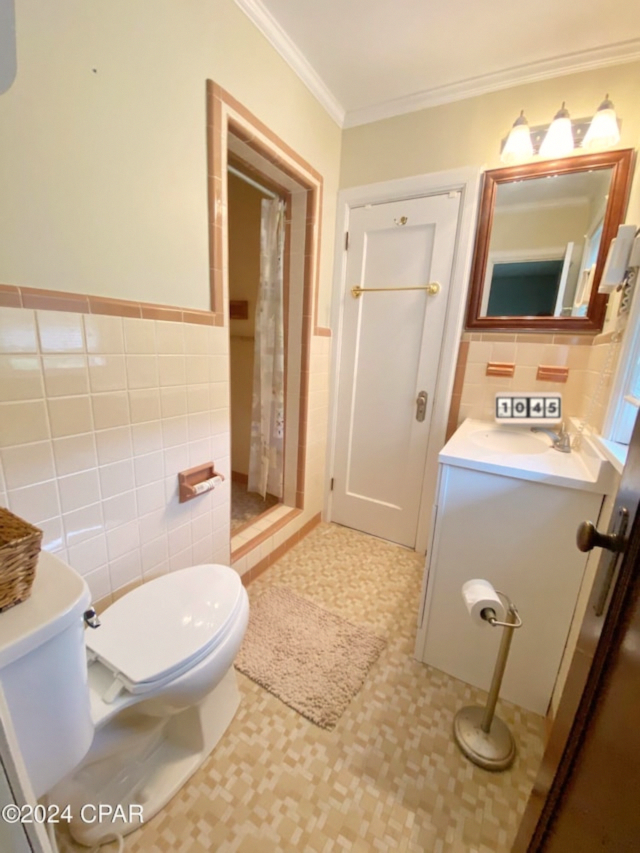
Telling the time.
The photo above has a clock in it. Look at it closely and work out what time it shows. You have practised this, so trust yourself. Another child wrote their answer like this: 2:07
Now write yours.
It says 10:45
